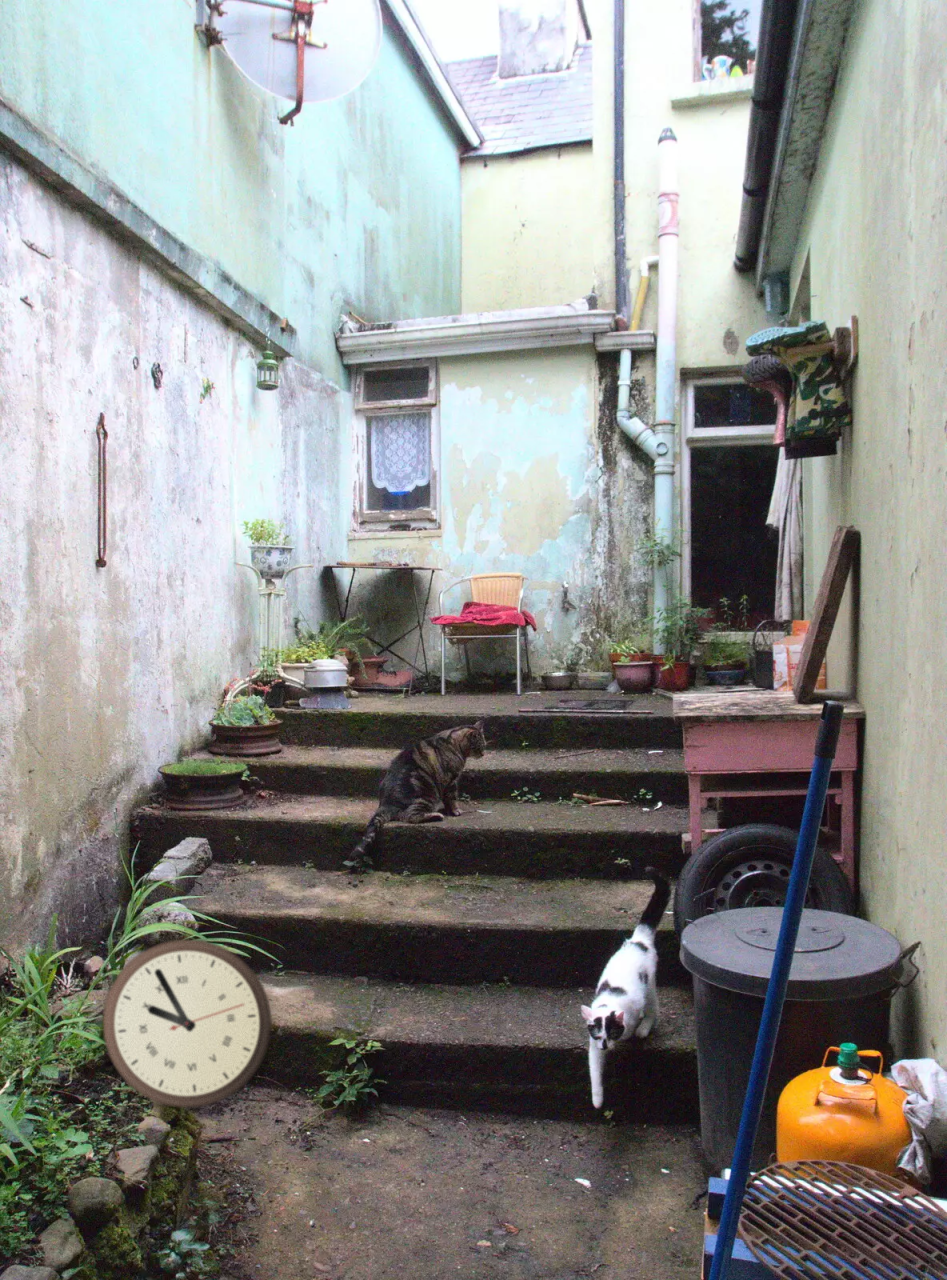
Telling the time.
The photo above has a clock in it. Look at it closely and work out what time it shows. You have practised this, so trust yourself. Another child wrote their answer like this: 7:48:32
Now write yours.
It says 9:56:13
